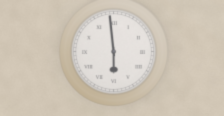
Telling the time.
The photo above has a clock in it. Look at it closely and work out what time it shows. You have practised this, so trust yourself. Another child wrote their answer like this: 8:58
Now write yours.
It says 5:59
